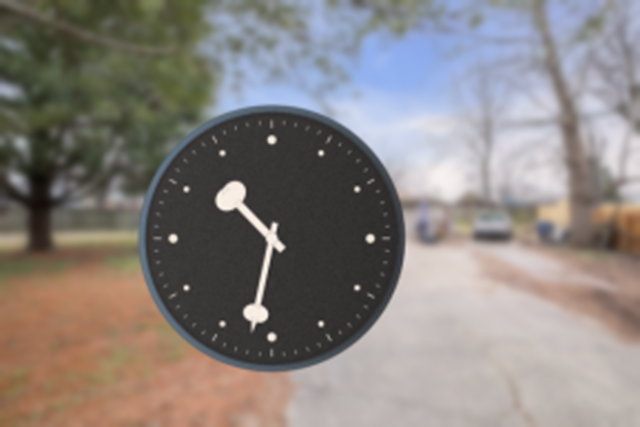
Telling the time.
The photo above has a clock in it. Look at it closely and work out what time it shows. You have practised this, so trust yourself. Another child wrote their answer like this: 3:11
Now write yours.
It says 10:32
